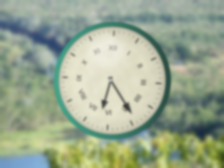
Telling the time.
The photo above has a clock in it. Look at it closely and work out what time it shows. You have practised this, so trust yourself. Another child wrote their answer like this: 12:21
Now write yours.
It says 6:24
